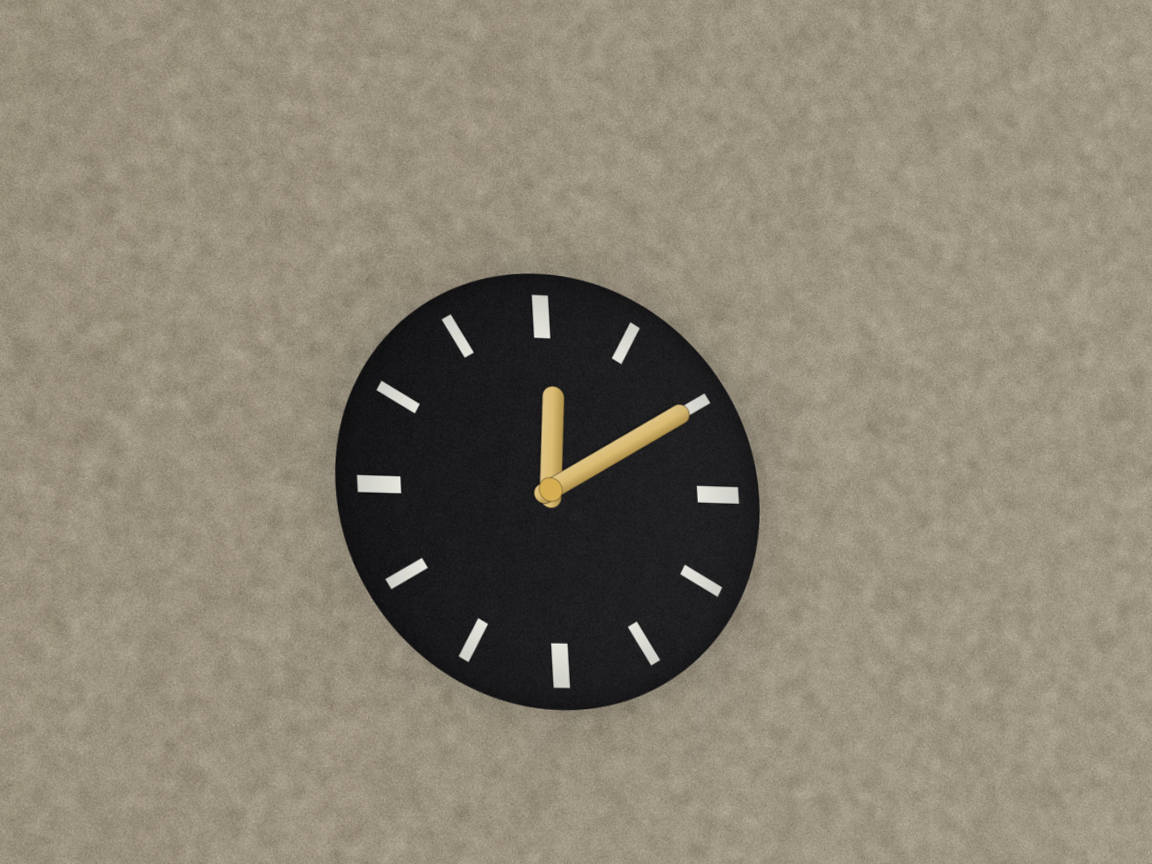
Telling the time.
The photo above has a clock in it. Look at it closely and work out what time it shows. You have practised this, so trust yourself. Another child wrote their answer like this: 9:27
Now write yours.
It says 12:10
